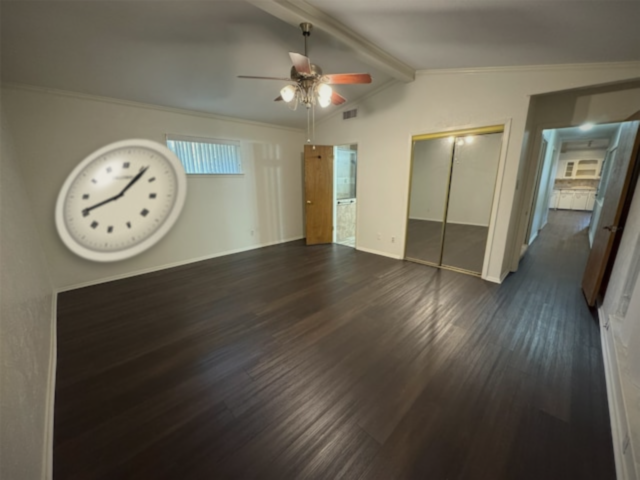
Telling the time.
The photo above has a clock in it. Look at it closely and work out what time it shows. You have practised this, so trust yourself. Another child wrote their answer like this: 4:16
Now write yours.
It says 8:06
